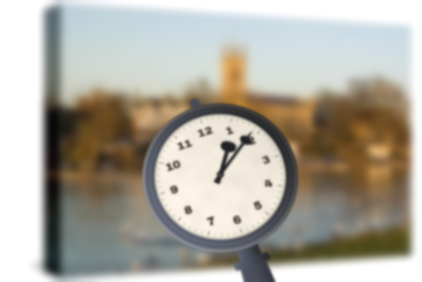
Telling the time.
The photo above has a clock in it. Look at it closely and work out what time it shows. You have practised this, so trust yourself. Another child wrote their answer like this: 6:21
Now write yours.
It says 1:09
